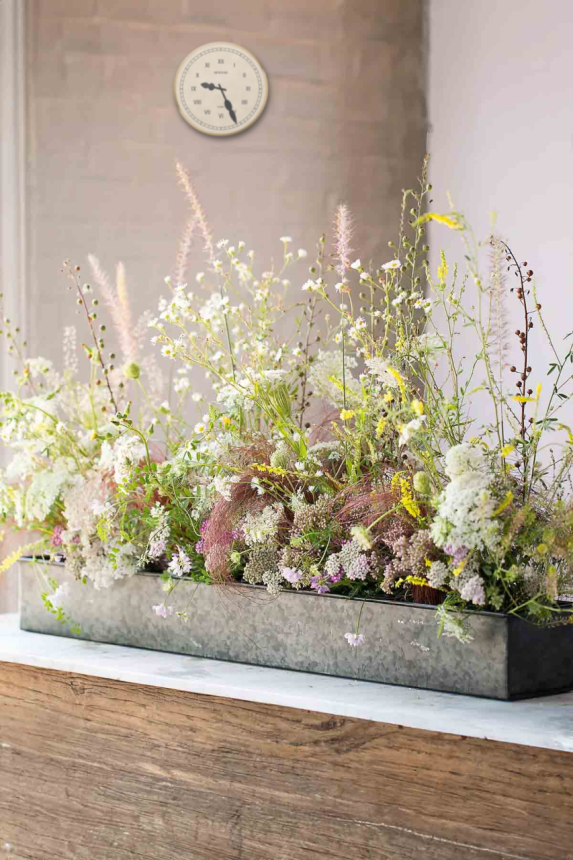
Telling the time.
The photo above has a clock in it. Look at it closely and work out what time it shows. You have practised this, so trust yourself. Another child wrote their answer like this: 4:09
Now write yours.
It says 9:26
